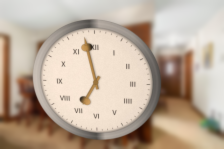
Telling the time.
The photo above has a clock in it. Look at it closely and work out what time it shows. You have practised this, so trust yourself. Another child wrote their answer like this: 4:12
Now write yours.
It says 6:58
